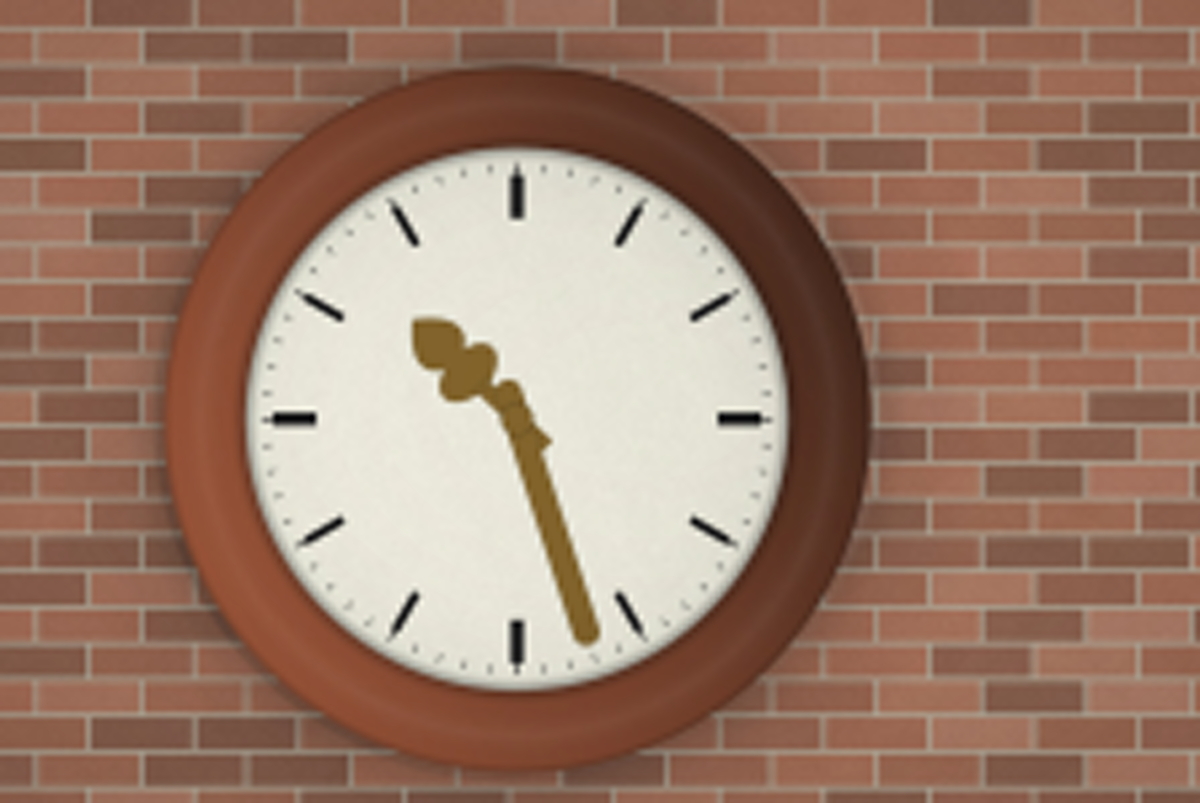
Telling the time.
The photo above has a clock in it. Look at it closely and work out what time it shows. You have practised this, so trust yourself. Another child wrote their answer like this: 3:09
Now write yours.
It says 10:27
